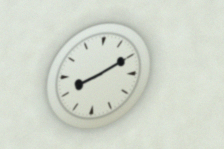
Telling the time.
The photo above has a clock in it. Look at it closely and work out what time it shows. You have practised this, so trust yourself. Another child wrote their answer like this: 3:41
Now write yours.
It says 8:10
